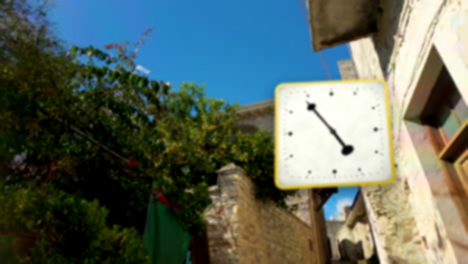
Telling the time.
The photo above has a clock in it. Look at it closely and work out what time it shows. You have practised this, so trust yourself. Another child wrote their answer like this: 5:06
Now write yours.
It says 4:54
